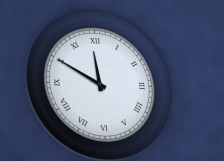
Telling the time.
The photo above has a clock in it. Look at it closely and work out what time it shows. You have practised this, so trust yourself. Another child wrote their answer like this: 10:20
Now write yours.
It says 11:50
